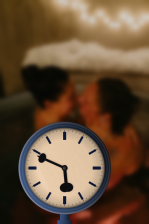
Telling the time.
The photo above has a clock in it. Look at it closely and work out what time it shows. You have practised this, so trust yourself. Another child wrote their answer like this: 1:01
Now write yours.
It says 5:49
